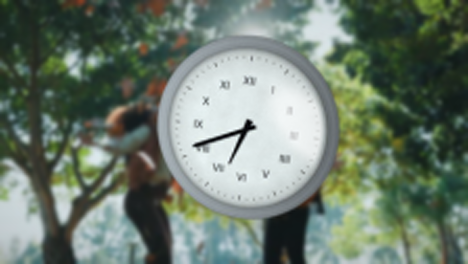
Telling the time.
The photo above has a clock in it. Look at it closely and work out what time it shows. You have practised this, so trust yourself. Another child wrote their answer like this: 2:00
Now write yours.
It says 6:41
